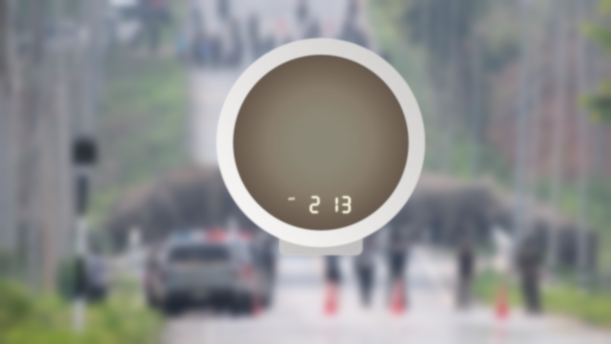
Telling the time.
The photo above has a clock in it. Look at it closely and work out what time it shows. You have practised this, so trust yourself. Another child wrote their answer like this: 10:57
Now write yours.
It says 2:13
